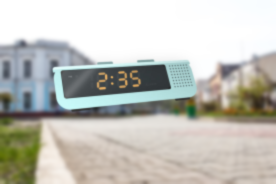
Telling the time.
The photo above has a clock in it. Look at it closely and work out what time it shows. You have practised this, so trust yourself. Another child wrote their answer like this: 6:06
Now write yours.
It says 2:35
